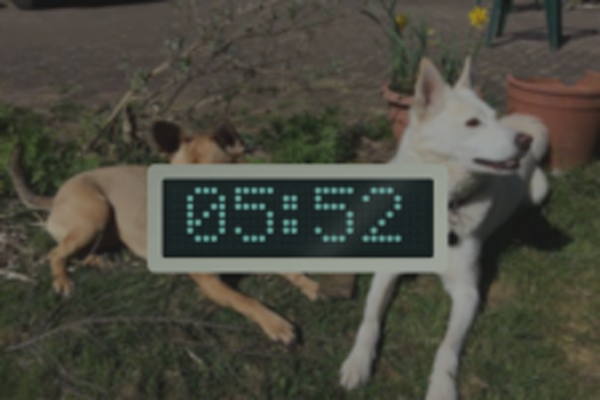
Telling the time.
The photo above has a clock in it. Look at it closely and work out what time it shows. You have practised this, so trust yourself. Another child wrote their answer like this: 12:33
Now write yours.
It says 5:52
